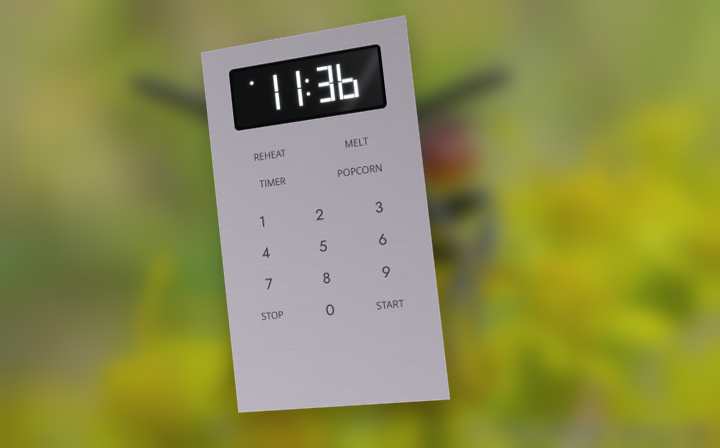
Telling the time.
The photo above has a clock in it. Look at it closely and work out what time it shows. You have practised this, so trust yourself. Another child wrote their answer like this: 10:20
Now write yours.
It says 11:36
